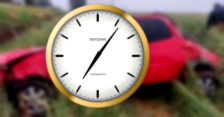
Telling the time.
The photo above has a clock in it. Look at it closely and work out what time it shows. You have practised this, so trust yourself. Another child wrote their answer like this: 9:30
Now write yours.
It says 7:06
